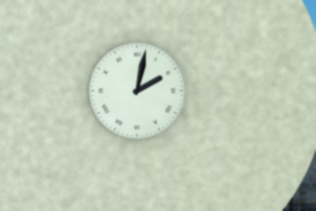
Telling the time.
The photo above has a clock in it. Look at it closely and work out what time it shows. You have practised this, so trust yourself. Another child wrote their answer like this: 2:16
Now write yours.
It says 2:02
